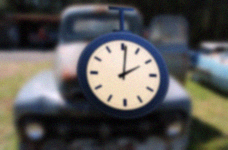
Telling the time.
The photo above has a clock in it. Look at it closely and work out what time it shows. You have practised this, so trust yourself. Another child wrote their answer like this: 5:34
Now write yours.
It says 2:01
